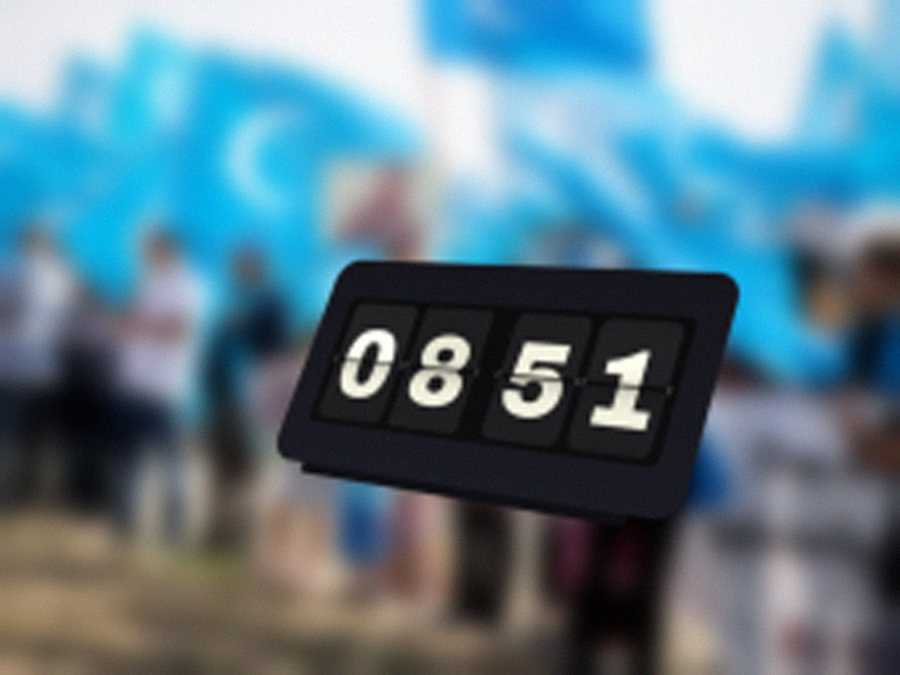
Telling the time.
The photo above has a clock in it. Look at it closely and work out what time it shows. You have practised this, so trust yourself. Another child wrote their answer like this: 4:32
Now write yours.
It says 8:51
